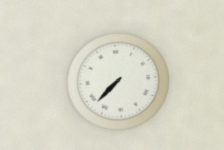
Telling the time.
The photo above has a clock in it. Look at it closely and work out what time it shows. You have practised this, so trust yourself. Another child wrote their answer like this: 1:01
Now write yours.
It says 7:38
